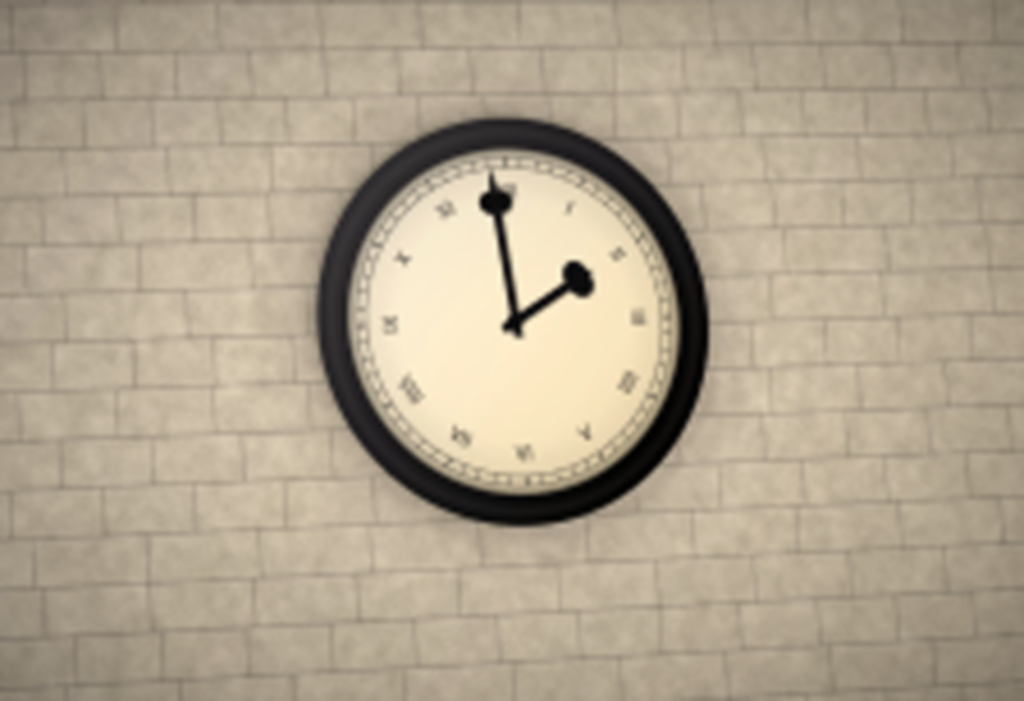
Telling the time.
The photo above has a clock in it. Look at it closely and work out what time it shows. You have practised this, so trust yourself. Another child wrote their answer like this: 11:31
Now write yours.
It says 1:59
